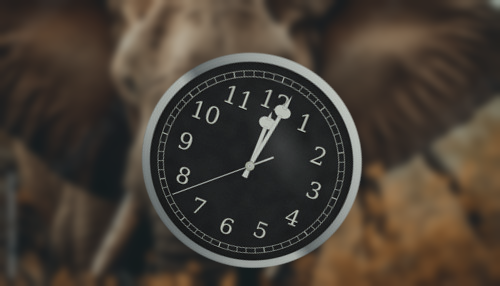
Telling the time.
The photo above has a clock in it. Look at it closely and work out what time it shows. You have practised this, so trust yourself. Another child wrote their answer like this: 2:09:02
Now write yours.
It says 12:01:38
